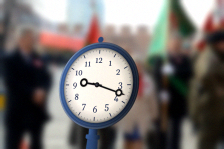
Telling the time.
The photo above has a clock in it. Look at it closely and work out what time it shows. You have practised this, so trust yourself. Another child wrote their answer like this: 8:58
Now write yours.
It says 9:18
